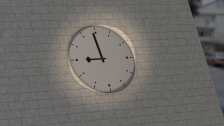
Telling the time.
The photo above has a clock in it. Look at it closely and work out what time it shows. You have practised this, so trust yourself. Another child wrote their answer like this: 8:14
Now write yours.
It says 8:59
